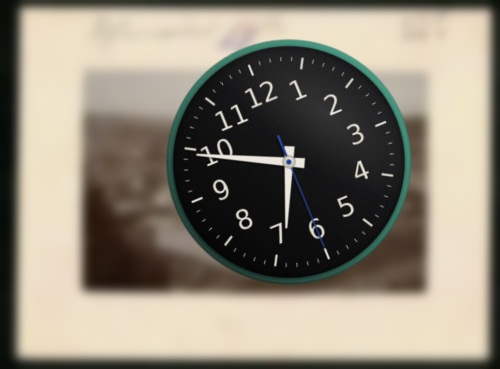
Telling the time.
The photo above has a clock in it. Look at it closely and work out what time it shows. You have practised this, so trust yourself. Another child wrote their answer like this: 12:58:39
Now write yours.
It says 6:49:30
